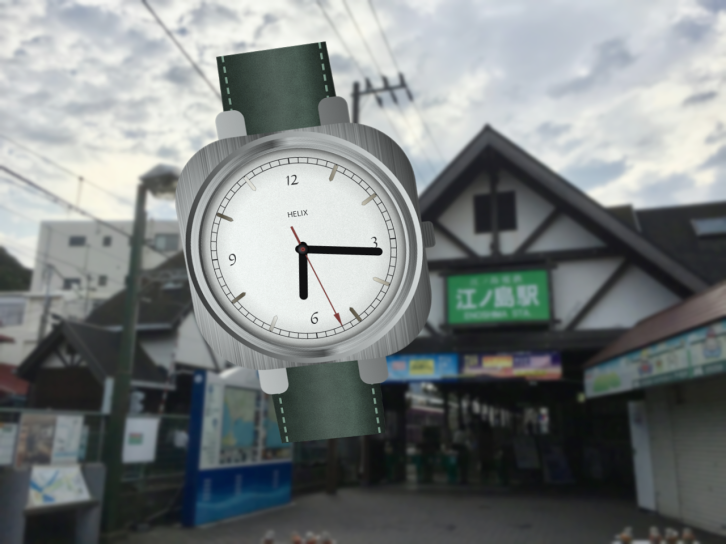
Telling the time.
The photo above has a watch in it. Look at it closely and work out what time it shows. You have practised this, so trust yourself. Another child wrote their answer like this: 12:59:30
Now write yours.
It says 6:16:27
